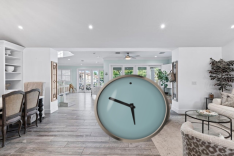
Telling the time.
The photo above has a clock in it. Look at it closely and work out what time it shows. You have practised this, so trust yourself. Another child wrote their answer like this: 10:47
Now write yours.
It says 5:49
